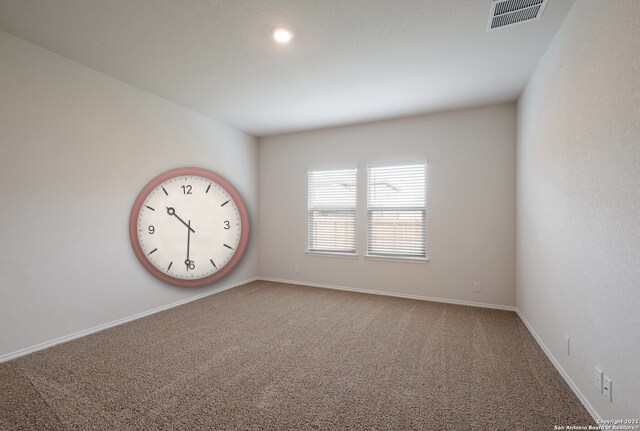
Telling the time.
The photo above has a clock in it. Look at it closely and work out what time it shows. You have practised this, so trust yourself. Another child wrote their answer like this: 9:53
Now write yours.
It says 10:31
